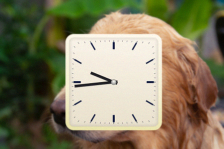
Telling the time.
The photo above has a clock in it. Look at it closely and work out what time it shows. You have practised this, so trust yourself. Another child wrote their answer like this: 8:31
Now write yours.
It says 9:44
